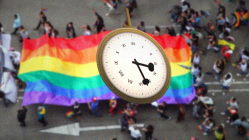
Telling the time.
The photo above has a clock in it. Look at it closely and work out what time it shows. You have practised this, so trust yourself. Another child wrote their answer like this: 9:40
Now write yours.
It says 3:27
